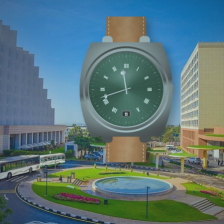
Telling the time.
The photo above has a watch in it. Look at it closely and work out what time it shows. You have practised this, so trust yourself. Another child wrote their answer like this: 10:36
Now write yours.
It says 11:42
